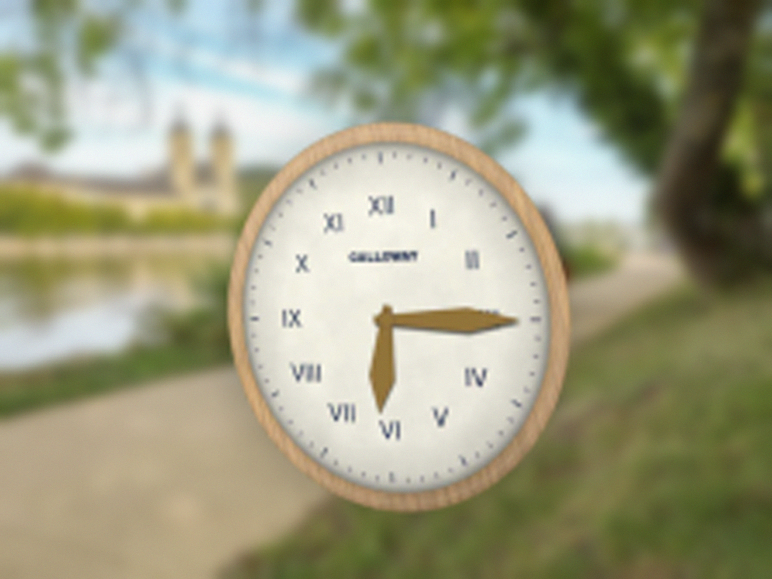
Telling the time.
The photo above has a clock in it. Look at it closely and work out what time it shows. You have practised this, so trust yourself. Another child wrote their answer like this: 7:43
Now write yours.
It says 6:15
